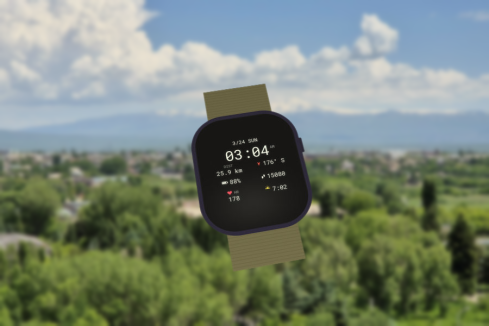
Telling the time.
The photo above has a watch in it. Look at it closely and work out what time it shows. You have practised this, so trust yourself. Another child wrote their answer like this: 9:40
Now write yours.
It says 3:04
